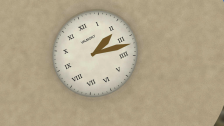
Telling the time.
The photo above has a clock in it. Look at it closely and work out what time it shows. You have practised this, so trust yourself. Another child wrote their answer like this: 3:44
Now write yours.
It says 2:17
